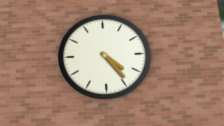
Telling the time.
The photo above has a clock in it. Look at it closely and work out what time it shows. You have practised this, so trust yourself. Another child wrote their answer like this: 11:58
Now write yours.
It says 4:24
